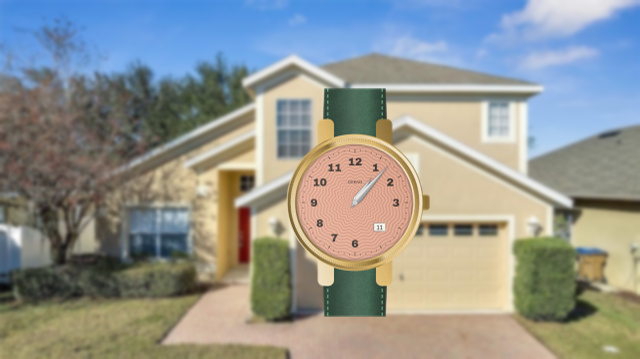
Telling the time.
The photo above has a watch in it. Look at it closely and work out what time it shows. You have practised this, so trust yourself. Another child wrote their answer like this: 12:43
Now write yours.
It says 1:07
